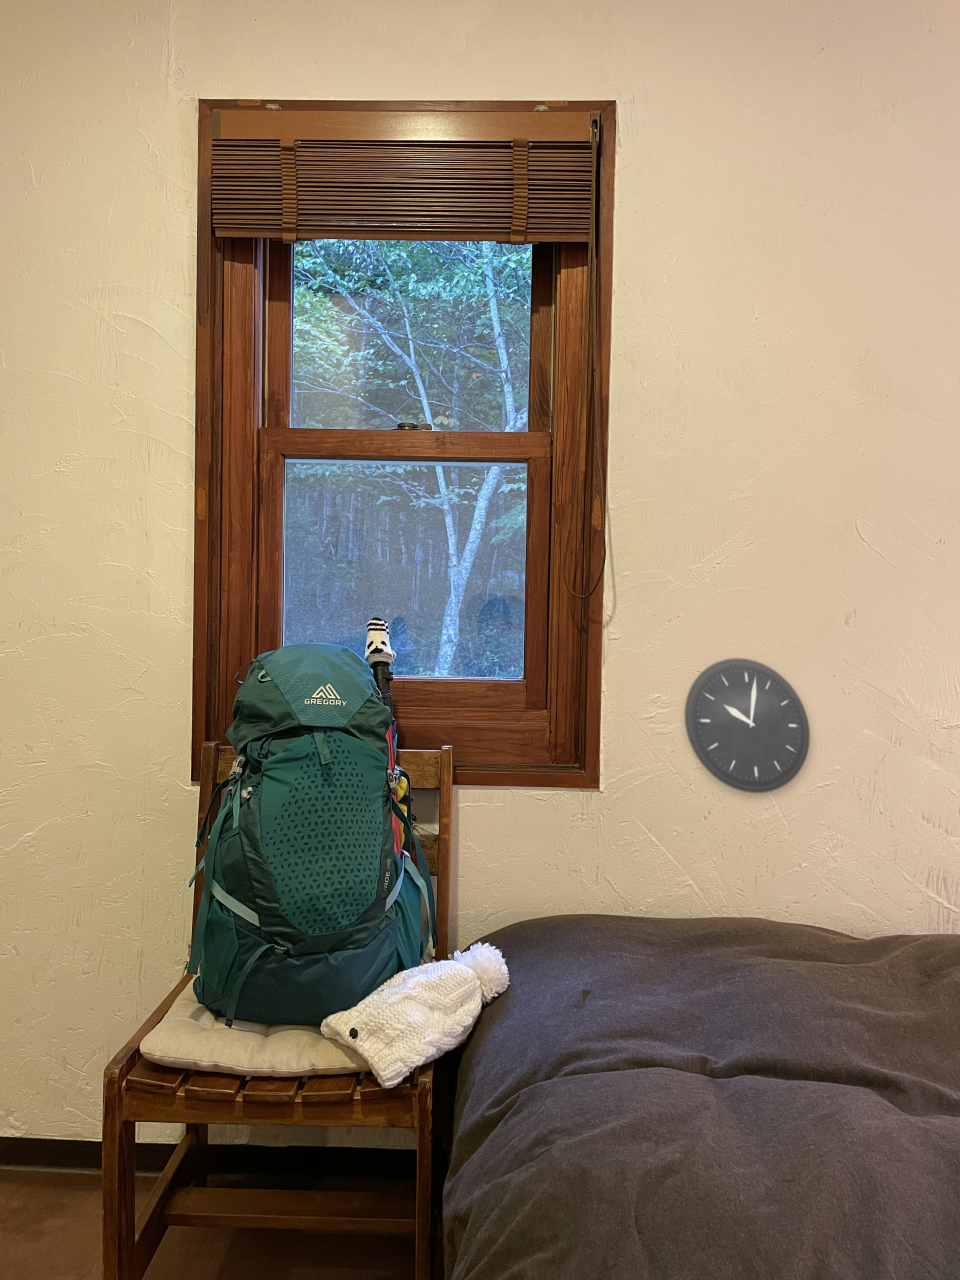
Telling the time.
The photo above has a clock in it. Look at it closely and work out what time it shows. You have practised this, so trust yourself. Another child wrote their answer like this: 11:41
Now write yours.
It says 10:02
